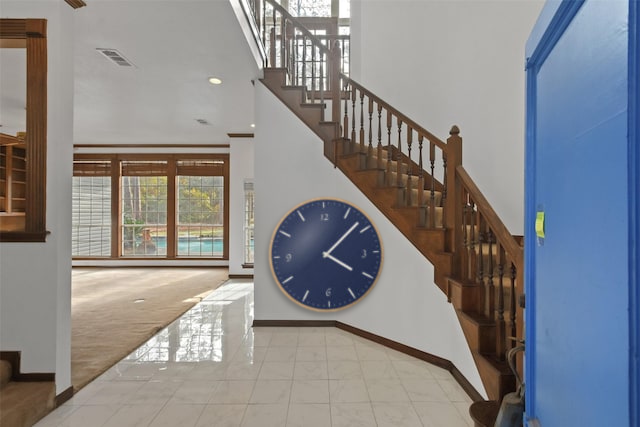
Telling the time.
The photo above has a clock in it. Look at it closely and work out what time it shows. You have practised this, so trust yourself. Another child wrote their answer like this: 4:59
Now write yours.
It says 4:08
